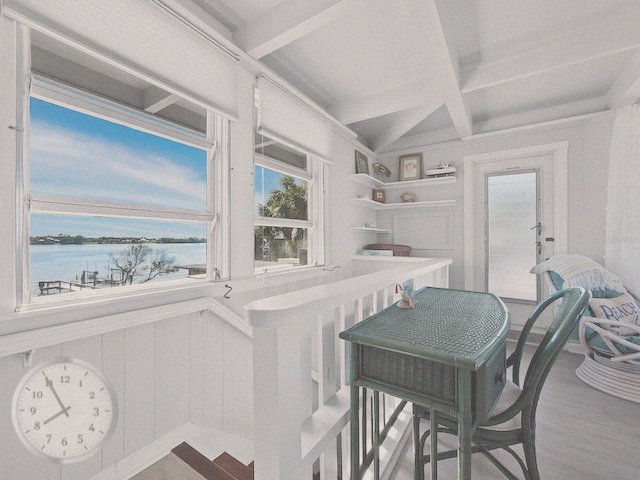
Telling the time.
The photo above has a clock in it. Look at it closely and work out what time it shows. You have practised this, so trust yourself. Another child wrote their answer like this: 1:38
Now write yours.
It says 7:55
